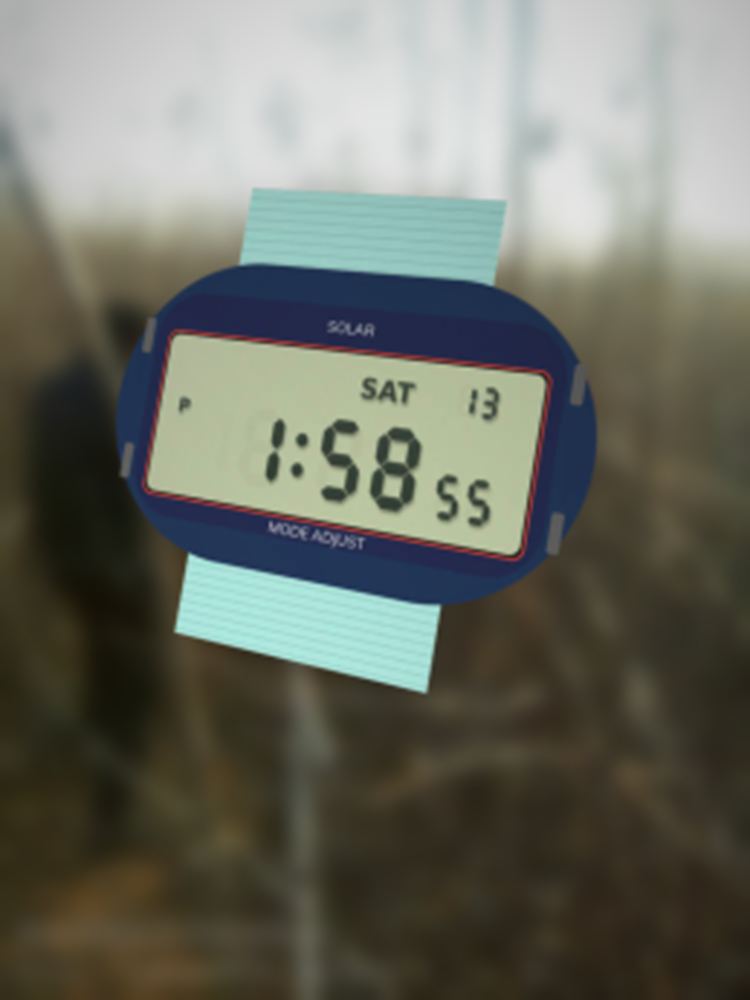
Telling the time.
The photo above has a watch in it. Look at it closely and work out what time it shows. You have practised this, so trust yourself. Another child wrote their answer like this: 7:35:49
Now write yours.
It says 1:58:55
